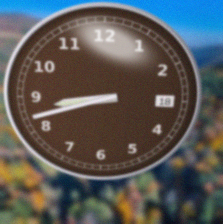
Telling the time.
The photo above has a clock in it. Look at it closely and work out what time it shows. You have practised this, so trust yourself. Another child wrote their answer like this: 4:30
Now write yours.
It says 8:42
